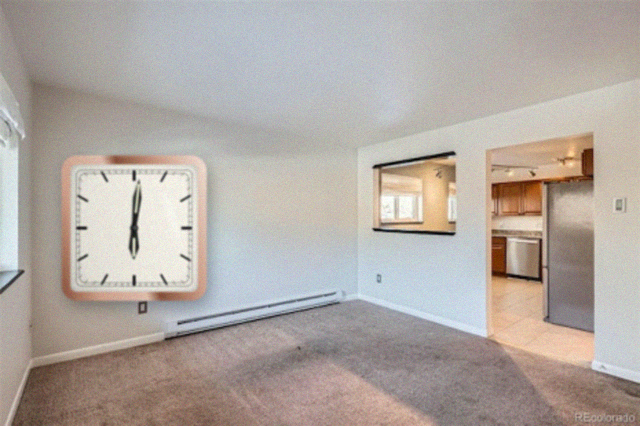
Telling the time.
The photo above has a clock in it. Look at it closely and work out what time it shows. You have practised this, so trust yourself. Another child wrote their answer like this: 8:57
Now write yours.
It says 6:01
